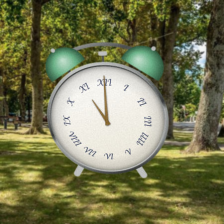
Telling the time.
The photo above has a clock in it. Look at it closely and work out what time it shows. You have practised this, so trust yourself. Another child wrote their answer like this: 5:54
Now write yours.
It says 11:00
